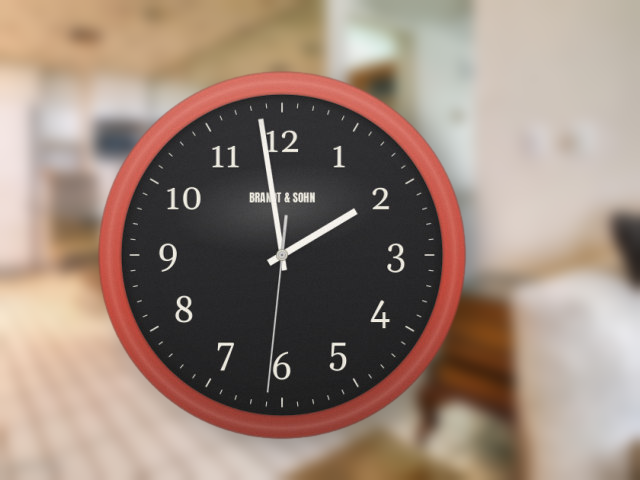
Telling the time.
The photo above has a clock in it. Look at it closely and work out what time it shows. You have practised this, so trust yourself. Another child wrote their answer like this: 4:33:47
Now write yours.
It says 1:58:31
